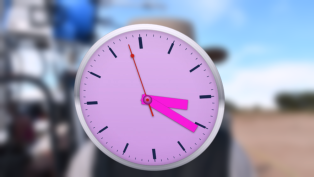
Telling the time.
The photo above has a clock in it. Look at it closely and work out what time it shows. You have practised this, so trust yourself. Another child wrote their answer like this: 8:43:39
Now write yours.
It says 3:20:58
